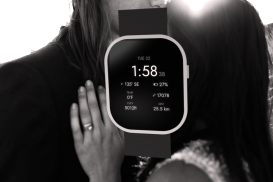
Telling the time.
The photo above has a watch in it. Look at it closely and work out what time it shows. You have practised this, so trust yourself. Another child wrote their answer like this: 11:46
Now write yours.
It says 1:58
